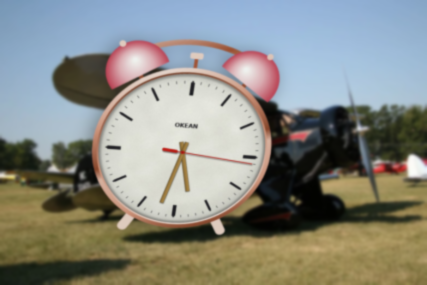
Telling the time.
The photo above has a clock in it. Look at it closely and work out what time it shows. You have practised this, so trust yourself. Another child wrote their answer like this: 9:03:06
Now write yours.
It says 5:32:16
